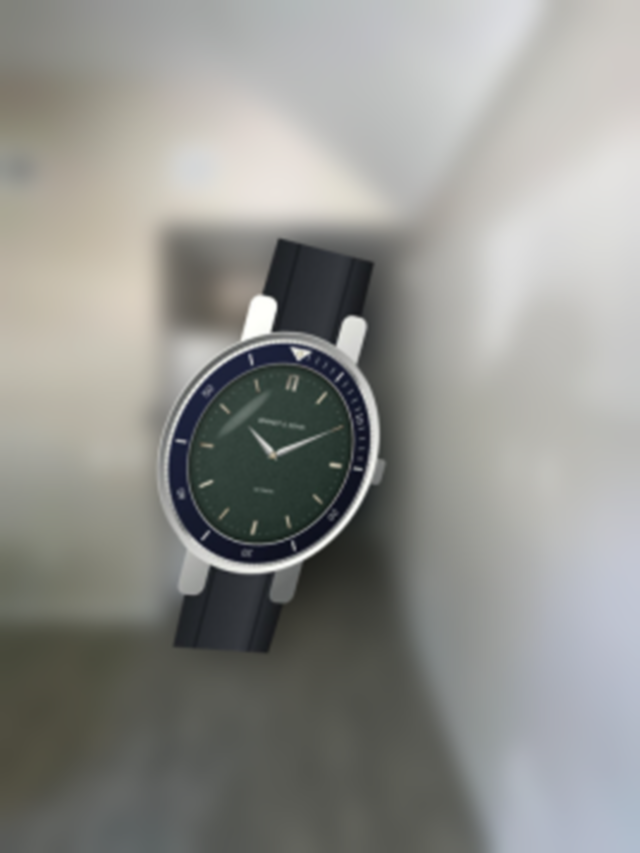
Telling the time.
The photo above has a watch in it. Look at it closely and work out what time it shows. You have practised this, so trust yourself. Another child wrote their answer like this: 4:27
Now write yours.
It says 10:10
